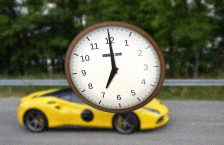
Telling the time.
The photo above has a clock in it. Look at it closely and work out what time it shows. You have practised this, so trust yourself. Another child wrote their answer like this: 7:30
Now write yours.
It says 7:00
